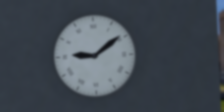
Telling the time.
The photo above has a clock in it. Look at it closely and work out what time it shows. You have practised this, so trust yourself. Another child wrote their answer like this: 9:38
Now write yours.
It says 9:09
